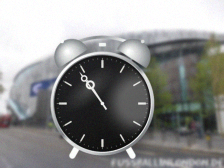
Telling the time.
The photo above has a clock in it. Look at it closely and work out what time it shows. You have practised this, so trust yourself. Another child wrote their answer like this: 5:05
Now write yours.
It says 10:54
